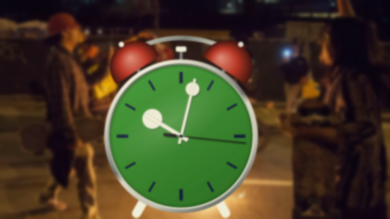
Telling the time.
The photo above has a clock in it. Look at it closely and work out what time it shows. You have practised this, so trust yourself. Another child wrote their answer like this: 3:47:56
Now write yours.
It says 10:02:16
